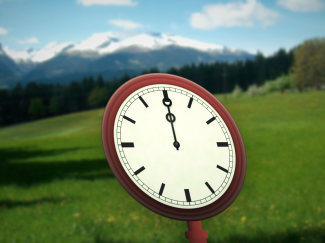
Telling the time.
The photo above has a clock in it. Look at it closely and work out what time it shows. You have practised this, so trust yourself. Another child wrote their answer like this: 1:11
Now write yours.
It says 12:00
